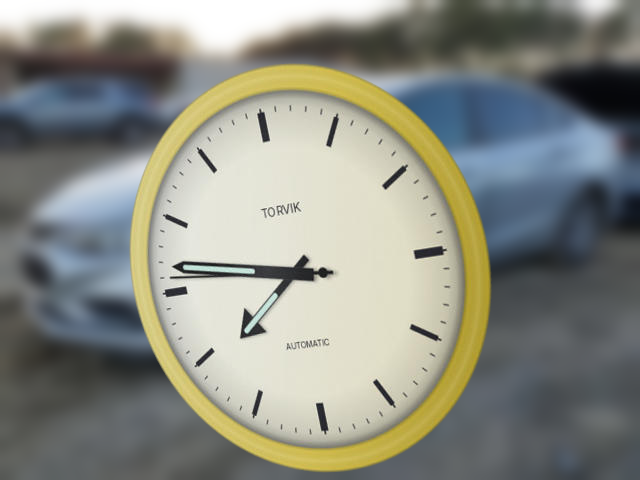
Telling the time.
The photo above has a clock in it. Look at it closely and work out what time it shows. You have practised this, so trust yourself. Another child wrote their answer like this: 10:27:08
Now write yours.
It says 7:46:46
